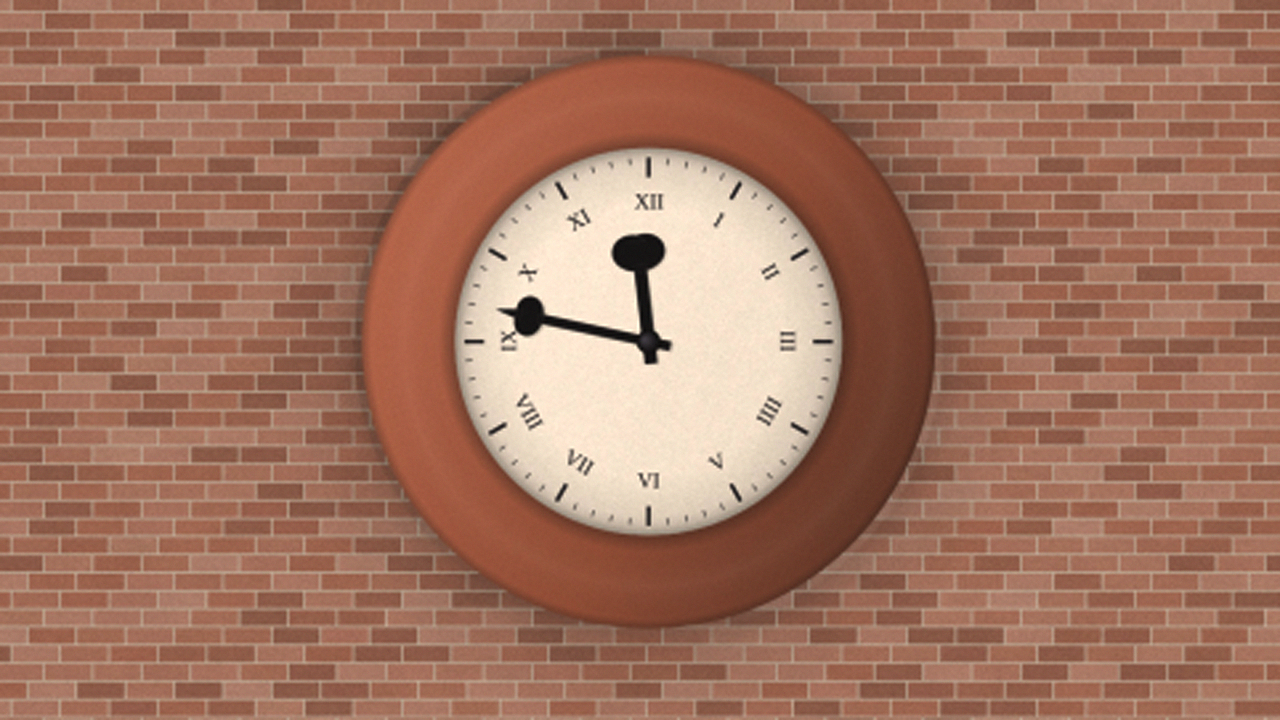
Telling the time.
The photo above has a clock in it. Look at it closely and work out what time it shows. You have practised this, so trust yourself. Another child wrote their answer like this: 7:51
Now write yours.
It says 11:47
